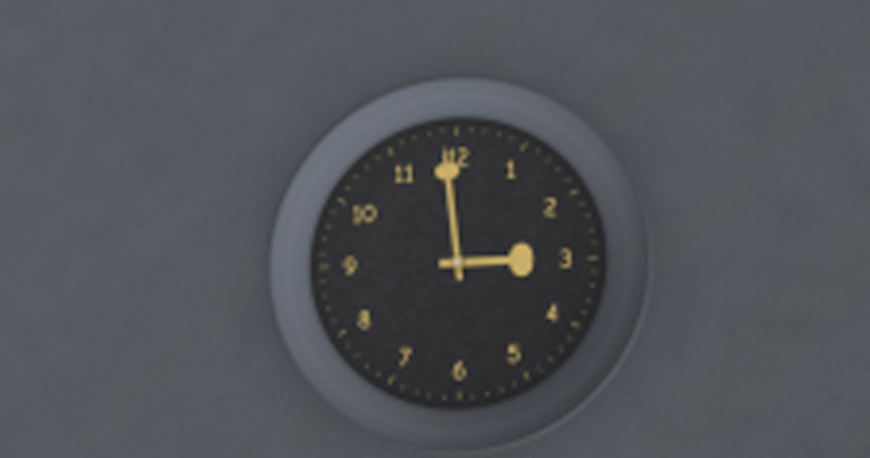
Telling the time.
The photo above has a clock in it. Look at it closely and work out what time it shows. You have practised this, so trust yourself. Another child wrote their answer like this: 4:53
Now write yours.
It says 2:59
